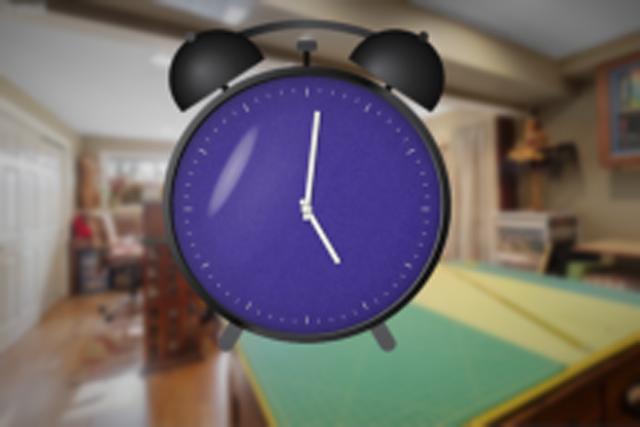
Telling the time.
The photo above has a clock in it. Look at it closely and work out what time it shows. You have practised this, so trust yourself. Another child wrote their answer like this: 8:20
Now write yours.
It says 5:01
